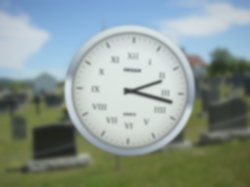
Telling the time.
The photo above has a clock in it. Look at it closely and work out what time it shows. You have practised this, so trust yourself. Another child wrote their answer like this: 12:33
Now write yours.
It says 2:17
